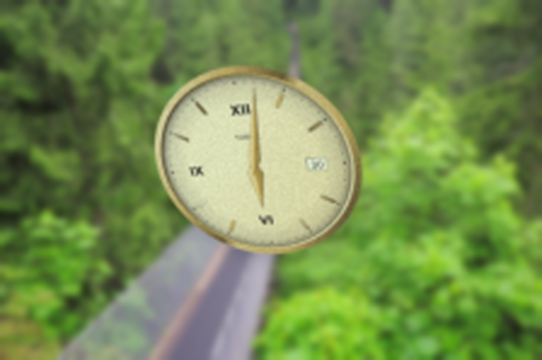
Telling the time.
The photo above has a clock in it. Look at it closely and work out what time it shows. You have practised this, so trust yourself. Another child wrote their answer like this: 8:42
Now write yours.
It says 6:02
